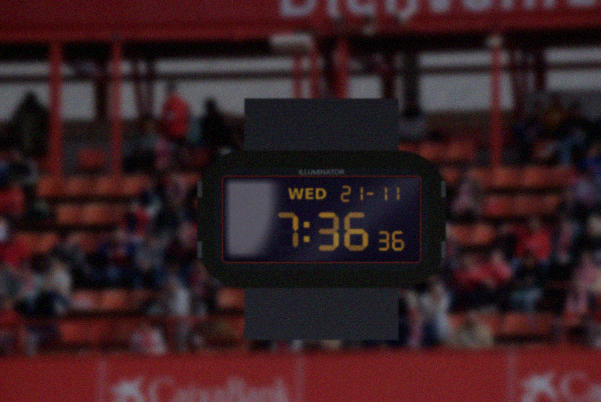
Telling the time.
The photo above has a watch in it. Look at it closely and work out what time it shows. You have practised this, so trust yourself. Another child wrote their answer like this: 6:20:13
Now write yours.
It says 7:36:36
